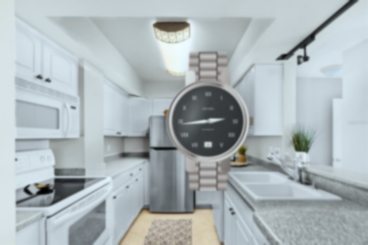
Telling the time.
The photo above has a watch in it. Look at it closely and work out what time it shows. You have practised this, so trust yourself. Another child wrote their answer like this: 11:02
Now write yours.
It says 2:44
